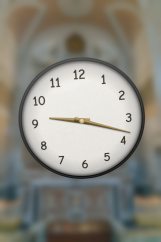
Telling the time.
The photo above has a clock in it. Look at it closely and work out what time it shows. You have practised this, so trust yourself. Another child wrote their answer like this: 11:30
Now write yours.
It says 9:18
